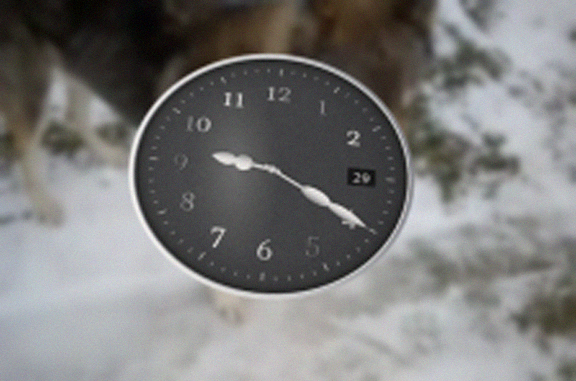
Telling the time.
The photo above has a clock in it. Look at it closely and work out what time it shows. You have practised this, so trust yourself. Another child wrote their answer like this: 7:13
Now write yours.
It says 9:20
